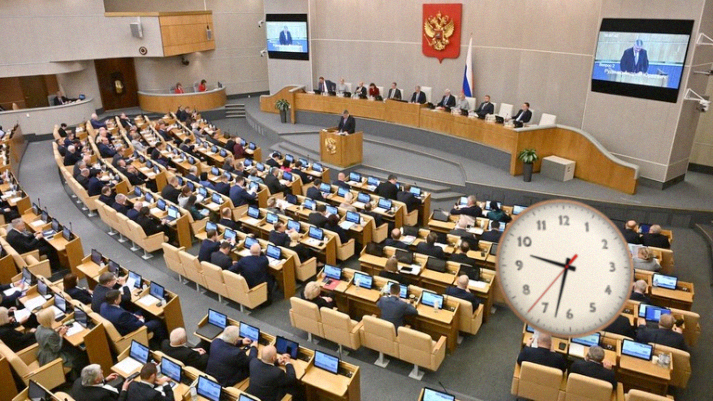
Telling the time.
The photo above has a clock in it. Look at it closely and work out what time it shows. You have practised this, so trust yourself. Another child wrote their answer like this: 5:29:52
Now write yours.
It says 9:32:37
